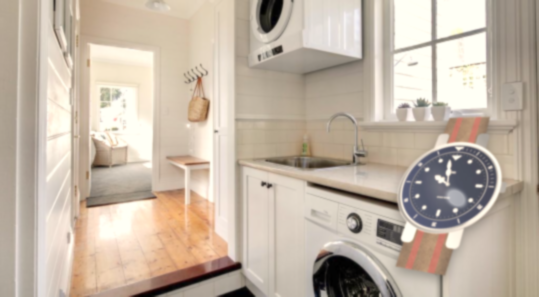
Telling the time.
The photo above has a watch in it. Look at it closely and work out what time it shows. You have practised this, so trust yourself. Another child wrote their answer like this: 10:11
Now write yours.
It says 9:58
